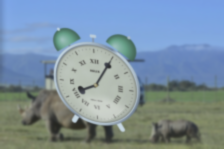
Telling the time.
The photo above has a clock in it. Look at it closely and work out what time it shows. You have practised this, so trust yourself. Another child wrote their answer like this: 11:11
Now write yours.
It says 8:05
